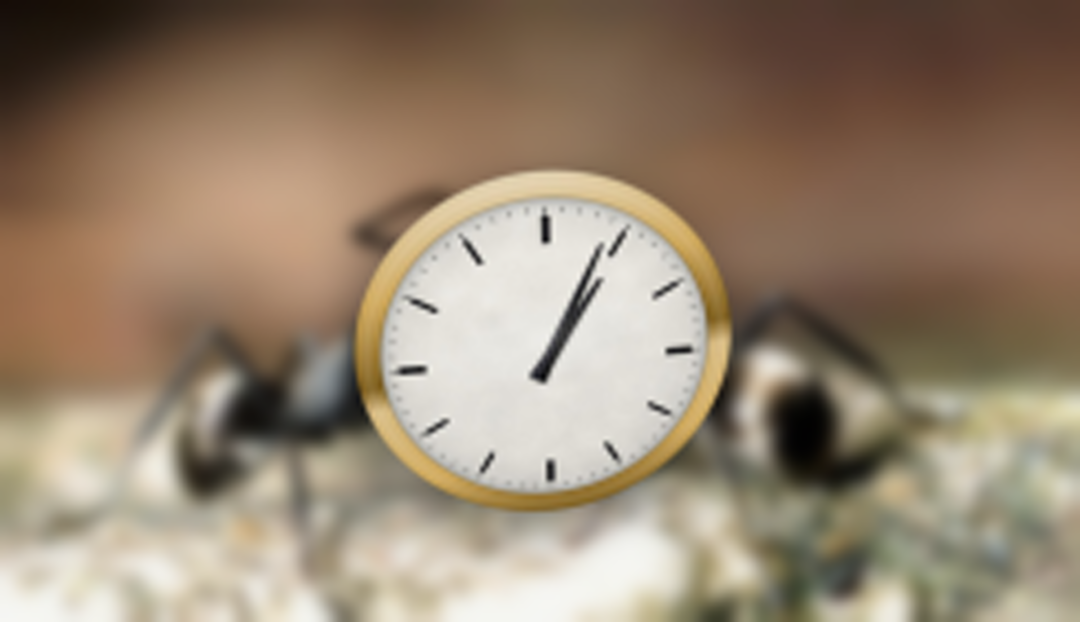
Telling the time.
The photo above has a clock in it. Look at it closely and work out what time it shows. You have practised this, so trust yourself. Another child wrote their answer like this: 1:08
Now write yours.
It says 1:04
